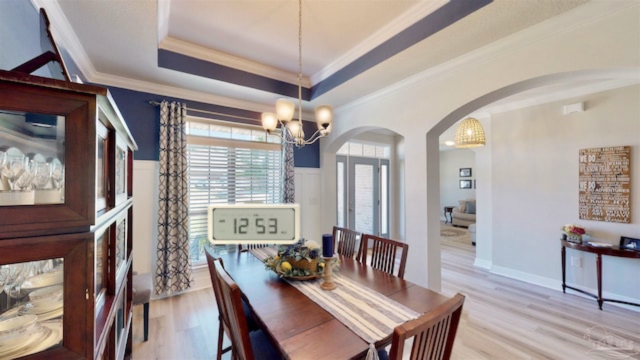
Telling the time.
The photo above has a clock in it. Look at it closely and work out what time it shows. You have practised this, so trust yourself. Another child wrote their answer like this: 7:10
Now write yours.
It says 12:53
